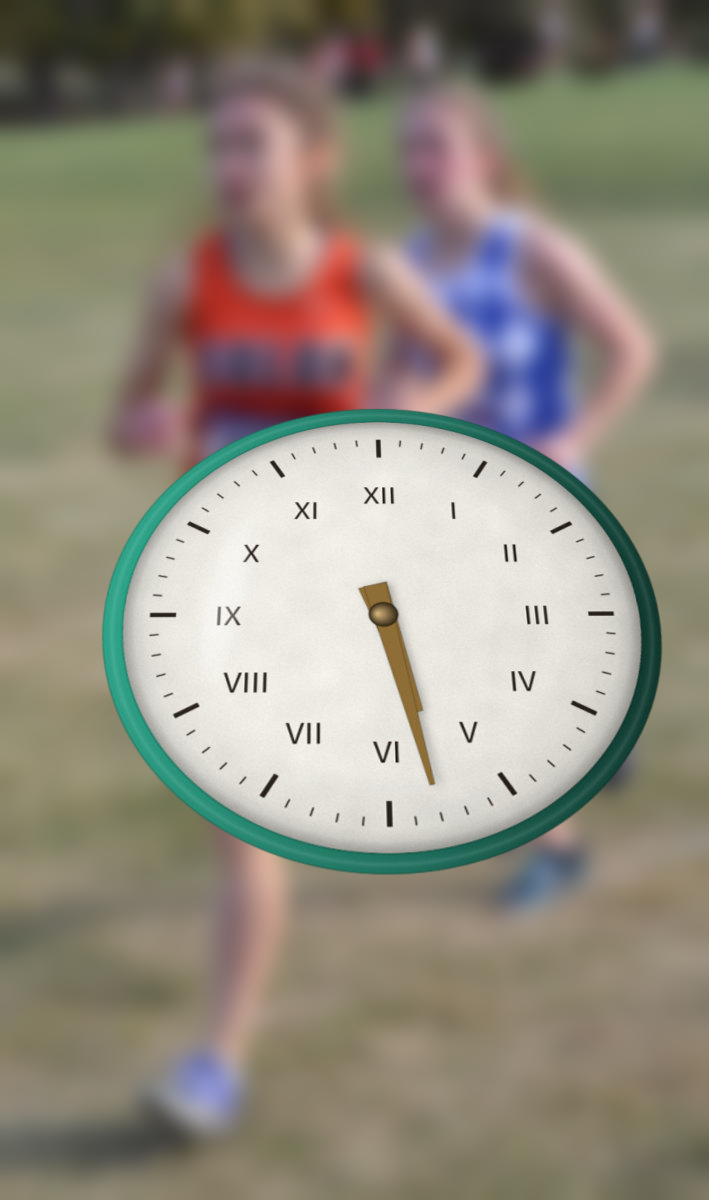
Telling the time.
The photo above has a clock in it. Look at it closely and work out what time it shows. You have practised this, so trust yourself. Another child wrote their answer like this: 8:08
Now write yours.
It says 5:28
